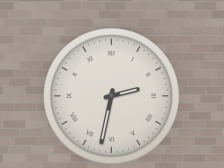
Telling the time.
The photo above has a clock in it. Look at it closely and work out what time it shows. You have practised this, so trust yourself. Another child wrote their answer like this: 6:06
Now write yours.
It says 2:32
